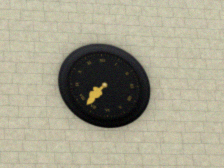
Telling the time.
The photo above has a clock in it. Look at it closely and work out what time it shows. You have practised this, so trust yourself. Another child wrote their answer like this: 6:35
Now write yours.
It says 7:37
